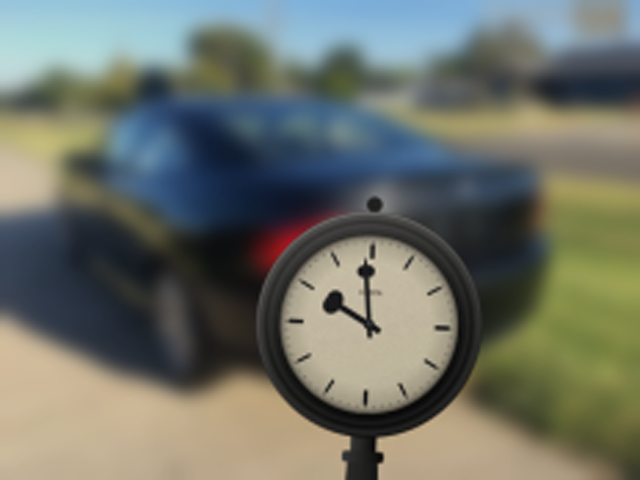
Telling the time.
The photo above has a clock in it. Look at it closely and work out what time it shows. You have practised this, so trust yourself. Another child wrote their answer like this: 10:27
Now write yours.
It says 9:59
